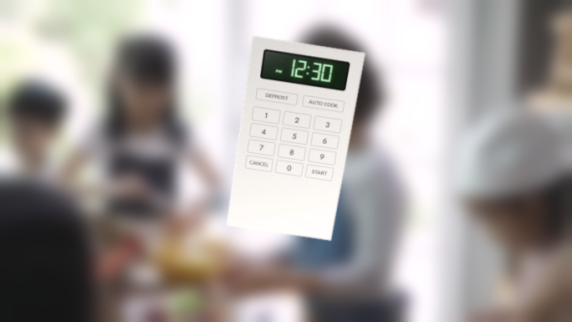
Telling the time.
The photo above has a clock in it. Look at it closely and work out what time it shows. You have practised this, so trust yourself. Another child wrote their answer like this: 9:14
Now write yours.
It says 12:30
